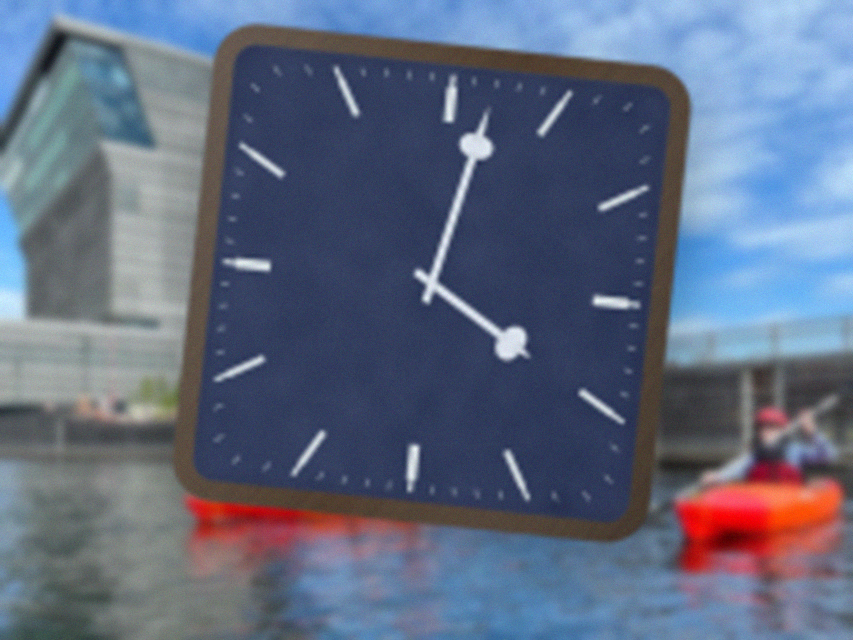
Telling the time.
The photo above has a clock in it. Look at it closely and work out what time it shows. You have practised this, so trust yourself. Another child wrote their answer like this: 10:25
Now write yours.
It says 4:02
